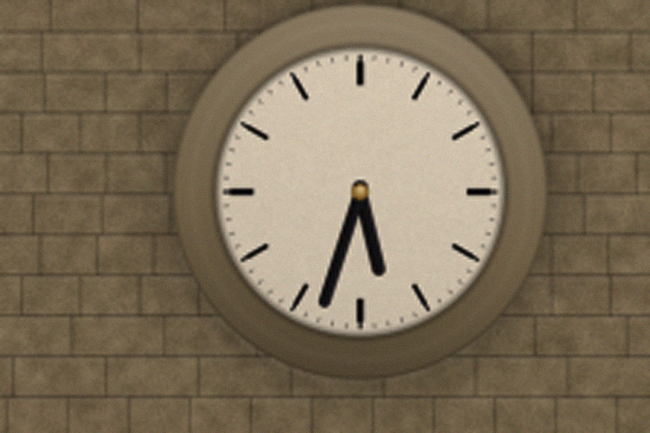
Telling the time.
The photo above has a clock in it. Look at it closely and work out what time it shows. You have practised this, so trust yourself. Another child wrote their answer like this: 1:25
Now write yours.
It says 5:33
